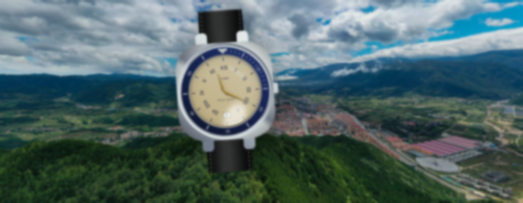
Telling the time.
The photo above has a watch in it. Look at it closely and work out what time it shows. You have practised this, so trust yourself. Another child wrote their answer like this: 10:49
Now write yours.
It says 11:20
